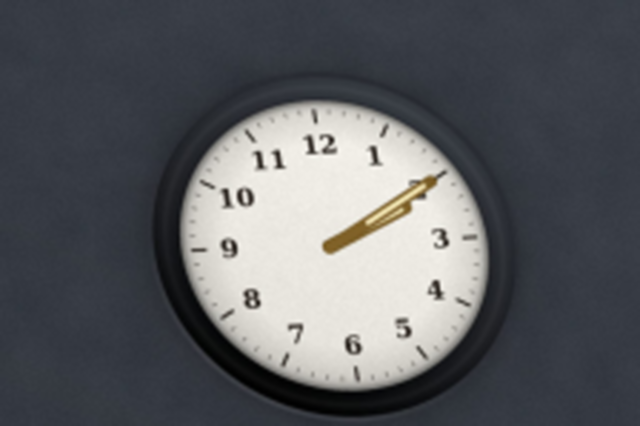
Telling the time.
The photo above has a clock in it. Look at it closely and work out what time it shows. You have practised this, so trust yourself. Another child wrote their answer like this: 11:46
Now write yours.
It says 2:10
